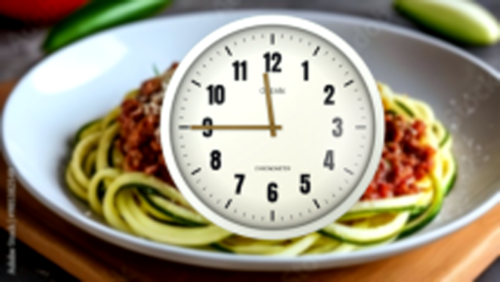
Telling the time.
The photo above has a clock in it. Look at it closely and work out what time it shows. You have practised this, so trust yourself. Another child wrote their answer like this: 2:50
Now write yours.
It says 11:45
